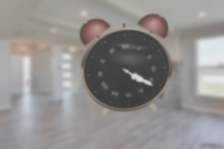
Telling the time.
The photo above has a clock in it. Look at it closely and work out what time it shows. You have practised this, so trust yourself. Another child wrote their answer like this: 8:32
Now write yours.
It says 4:21
